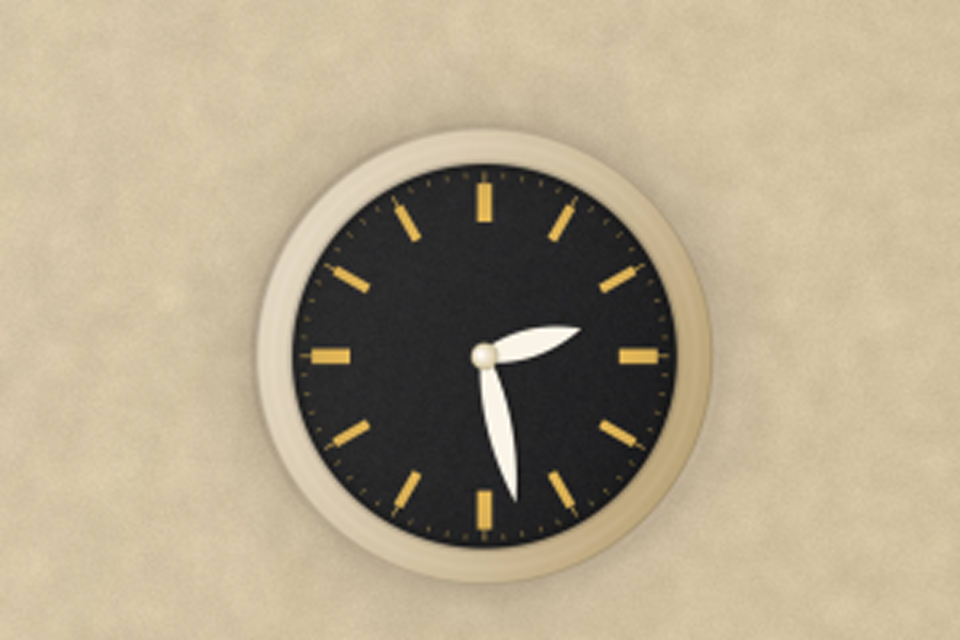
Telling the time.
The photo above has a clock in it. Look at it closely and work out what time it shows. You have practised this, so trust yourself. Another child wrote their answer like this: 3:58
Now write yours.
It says 2:28
